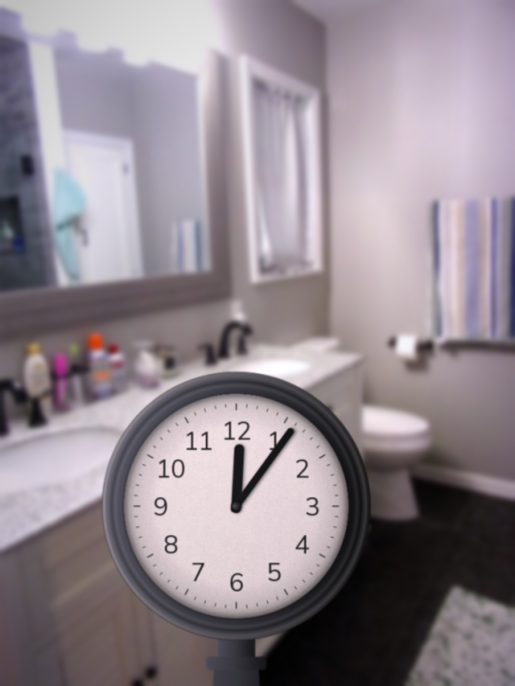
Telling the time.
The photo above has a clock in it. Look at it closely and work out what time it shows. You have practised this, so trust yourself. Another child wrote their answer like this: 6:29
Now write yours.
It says 12:06
